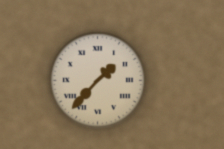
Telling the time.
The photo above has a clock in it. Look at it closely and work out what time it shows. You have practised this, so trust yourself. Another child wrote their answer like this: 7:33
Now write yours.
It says 1:37
